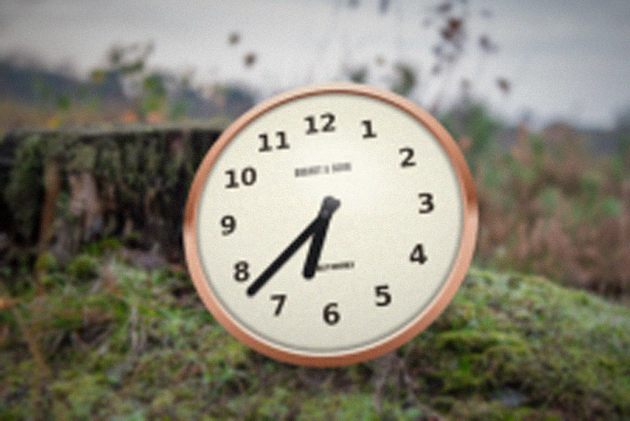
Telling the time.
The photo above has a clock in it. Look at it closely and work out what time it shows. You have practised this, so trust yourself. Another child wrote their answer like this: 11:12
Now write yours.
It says 6:38
